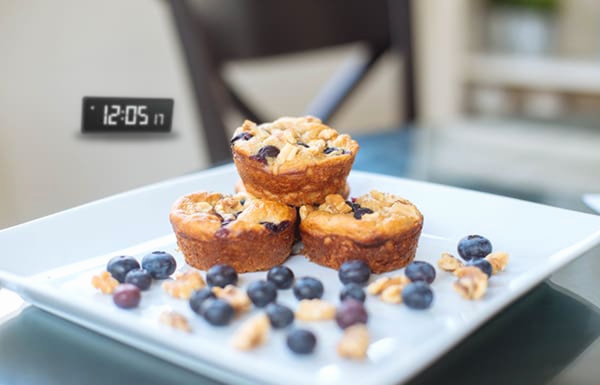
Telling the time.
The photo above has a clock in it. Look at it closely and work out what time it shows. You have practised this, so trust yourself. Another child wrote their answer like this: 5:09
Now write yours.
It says 12:05
